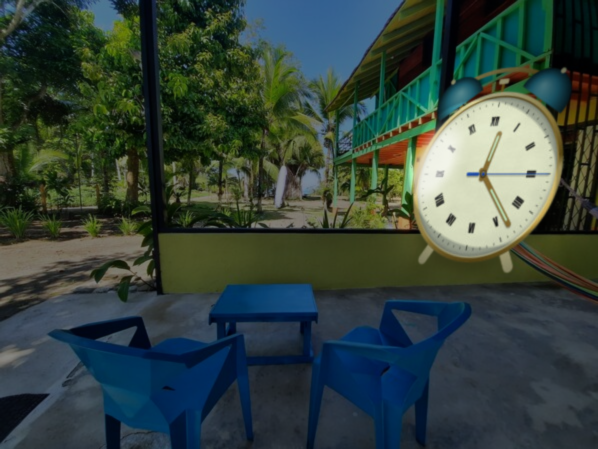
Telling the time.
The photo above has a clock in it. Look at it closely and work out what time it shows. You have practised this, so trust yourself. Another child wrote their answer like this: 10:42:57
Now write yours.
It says 12:23:15
